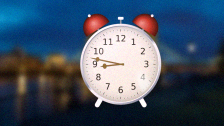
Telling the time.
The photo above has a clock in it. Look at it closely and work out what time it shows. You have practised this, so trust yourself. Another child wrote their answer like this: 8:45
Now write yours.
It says 8:47
